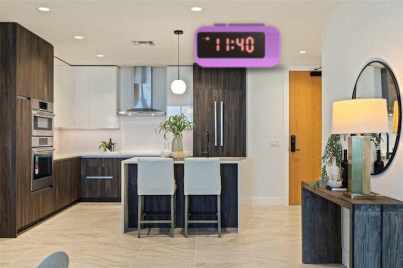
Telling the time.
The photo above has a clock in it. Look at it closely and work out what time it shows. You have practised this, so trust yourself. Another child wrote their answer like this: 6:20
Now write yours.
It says 11:40
